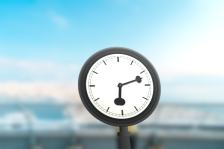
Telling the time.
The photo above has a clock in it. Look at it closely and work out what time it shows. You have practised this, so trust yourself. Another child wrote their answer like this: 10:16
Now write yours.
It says 6:12
